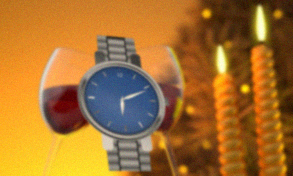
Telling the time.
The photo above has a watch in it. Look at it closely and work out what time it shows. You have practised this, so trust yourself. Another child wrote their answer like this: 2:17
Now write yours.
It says 6:11
